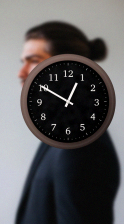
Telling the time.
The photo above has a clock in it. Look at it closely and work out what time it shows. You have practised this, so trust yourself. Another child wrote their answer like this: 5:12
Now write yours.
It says 12:50
